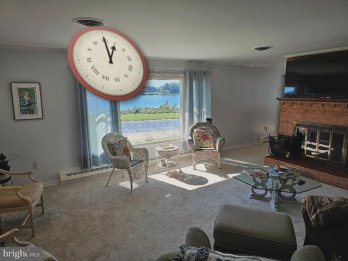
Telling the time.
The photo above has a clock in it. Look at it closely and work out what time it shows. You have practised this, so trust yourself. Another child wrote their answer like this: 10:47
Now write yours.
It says 1:00
